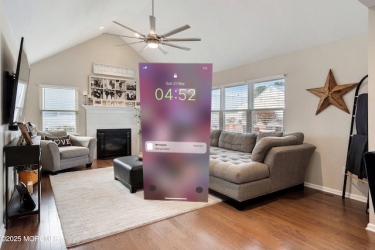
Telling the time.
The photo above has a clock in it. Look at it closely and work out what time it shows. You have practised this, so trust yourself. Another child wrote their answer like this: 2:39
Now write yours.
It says 4:52
